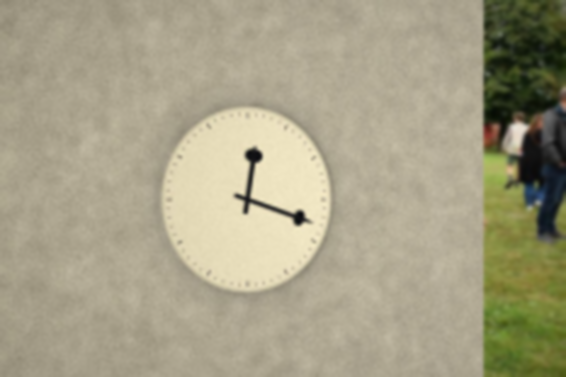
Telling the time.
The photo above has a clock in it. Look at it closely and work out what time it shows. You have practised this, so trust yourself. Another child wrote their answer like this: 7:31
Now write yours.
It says 12:18
